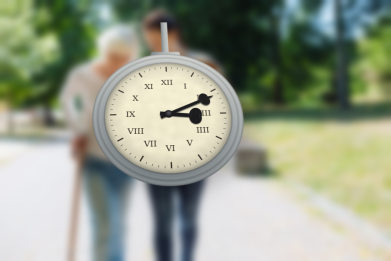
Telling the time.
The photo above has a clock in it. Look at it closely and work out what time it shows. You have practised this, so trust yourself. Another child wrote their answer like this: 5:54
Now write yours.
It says 3:11
